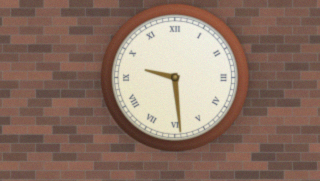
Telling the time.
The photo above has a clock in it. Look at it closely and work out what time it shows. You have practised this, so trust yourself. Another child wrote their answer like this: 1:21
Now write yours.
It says 9:29
